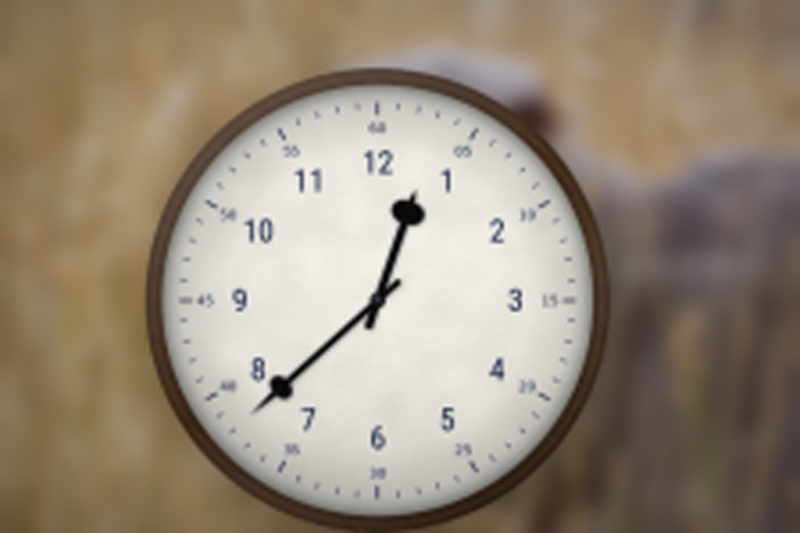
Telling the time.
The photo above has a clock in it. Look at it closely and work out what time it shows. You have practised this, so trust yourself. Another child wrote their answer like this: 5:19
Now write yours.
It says 12:38
